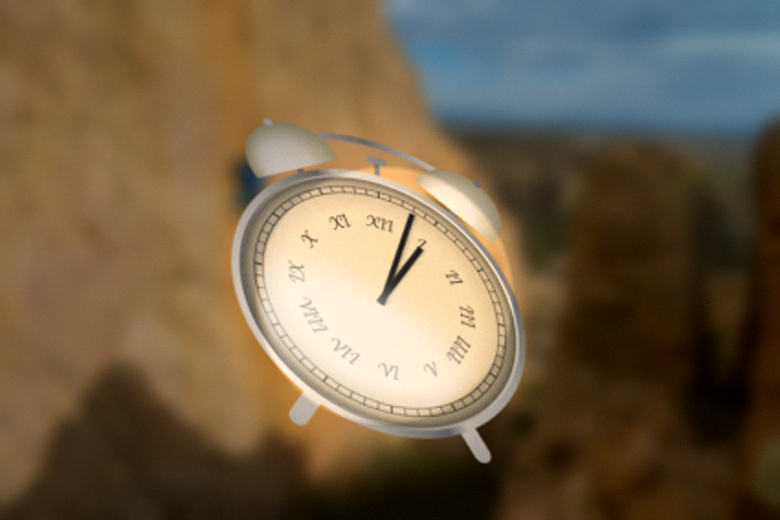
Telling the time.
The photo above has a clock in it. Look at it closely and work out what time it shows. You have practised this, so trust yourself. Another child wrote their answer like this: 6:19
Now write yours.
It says 1:03
